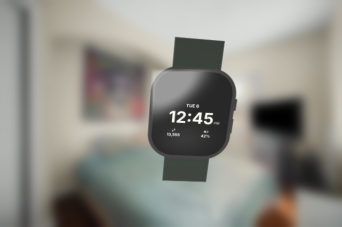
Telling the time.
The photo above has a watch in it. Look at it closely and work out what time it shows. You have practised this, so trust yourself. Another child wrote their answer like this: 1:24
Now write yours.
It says 12:45
